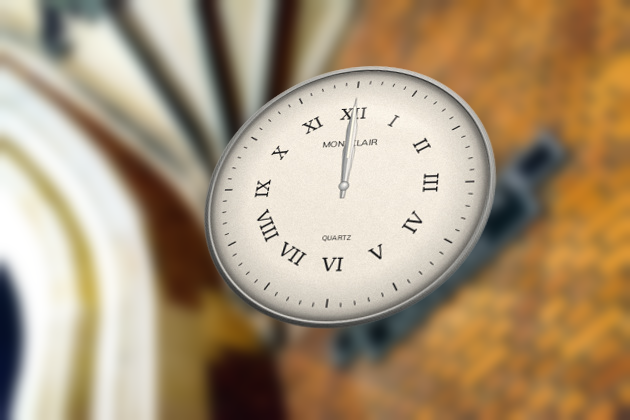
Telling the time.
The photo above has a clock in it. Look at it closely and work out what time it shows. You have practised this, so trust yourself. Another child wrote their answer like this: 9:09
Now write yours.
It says 12:00
